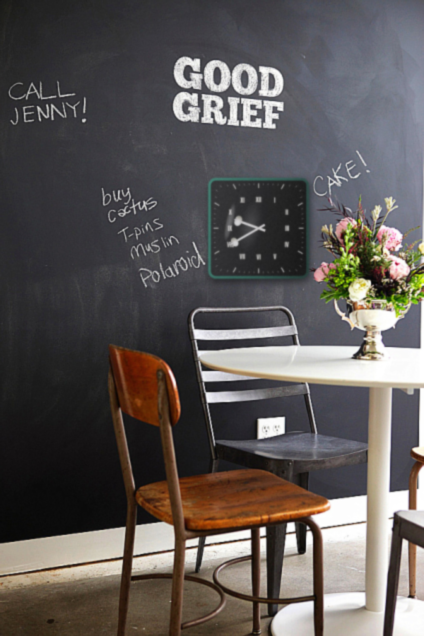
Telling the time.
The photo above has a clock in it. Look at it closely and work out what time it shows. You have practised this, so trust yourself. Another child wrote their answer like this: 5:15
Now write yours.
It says 9:40
